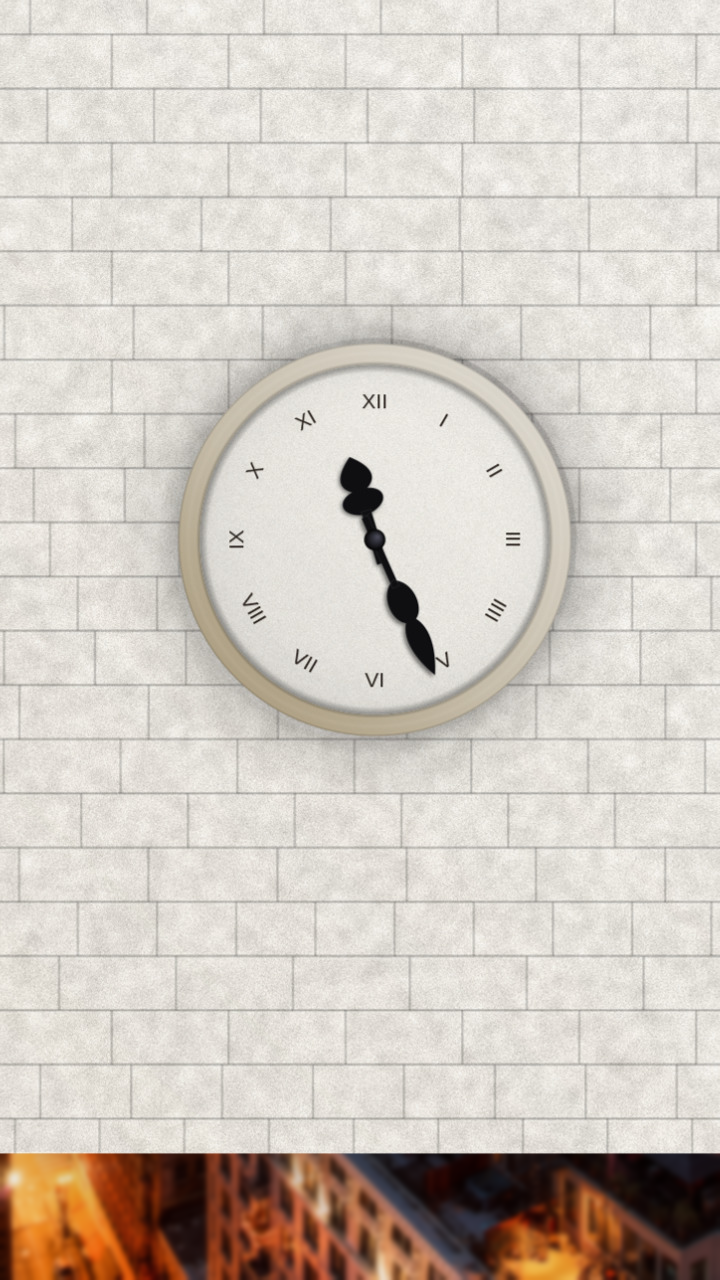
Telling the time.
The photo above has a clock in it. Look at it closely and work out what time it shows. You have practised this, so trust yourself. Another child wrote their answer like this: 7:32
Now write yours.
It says 11:26
